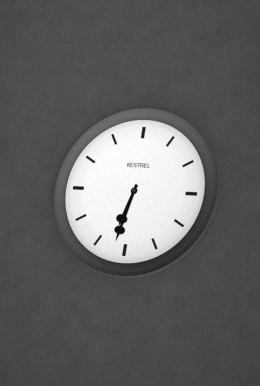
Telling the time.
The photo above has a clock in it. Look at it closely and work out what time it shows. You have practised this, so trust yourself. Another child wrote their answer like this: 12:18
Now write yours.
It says 6:32
